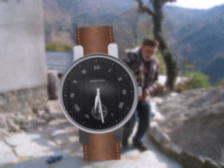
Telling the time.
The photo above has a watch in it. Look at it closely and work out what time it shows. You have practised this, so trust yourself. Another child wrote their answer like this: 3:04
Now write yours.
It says 6:29
